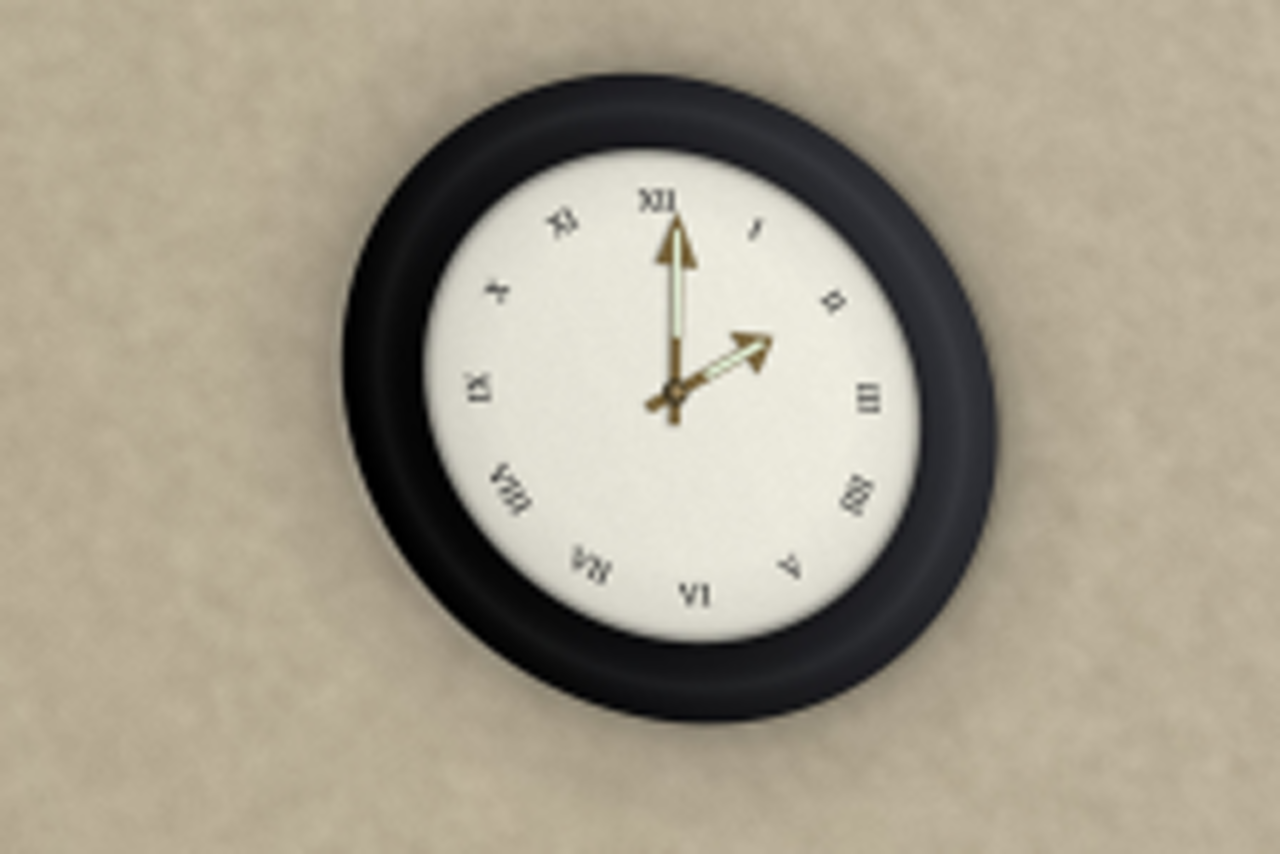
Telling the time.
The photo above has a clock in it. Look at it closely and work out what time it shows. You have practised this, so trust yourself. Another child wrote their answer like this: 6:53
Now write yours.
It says 2:01
